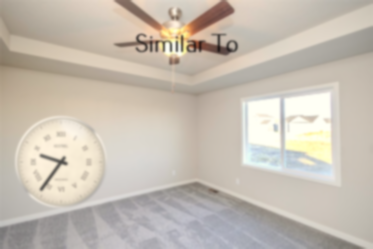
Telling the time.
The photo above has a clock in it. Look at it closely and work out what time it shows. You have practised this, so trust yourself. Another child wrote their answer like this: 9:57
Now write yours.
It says 9:36
